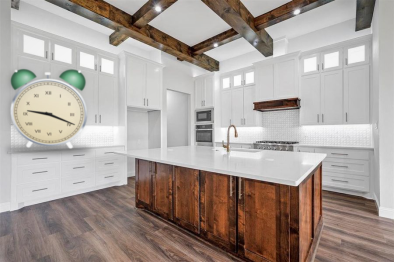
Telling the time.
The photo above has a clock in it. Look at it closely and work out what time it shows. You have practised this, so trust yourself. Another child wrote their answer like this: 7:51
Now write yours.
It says 9:19
